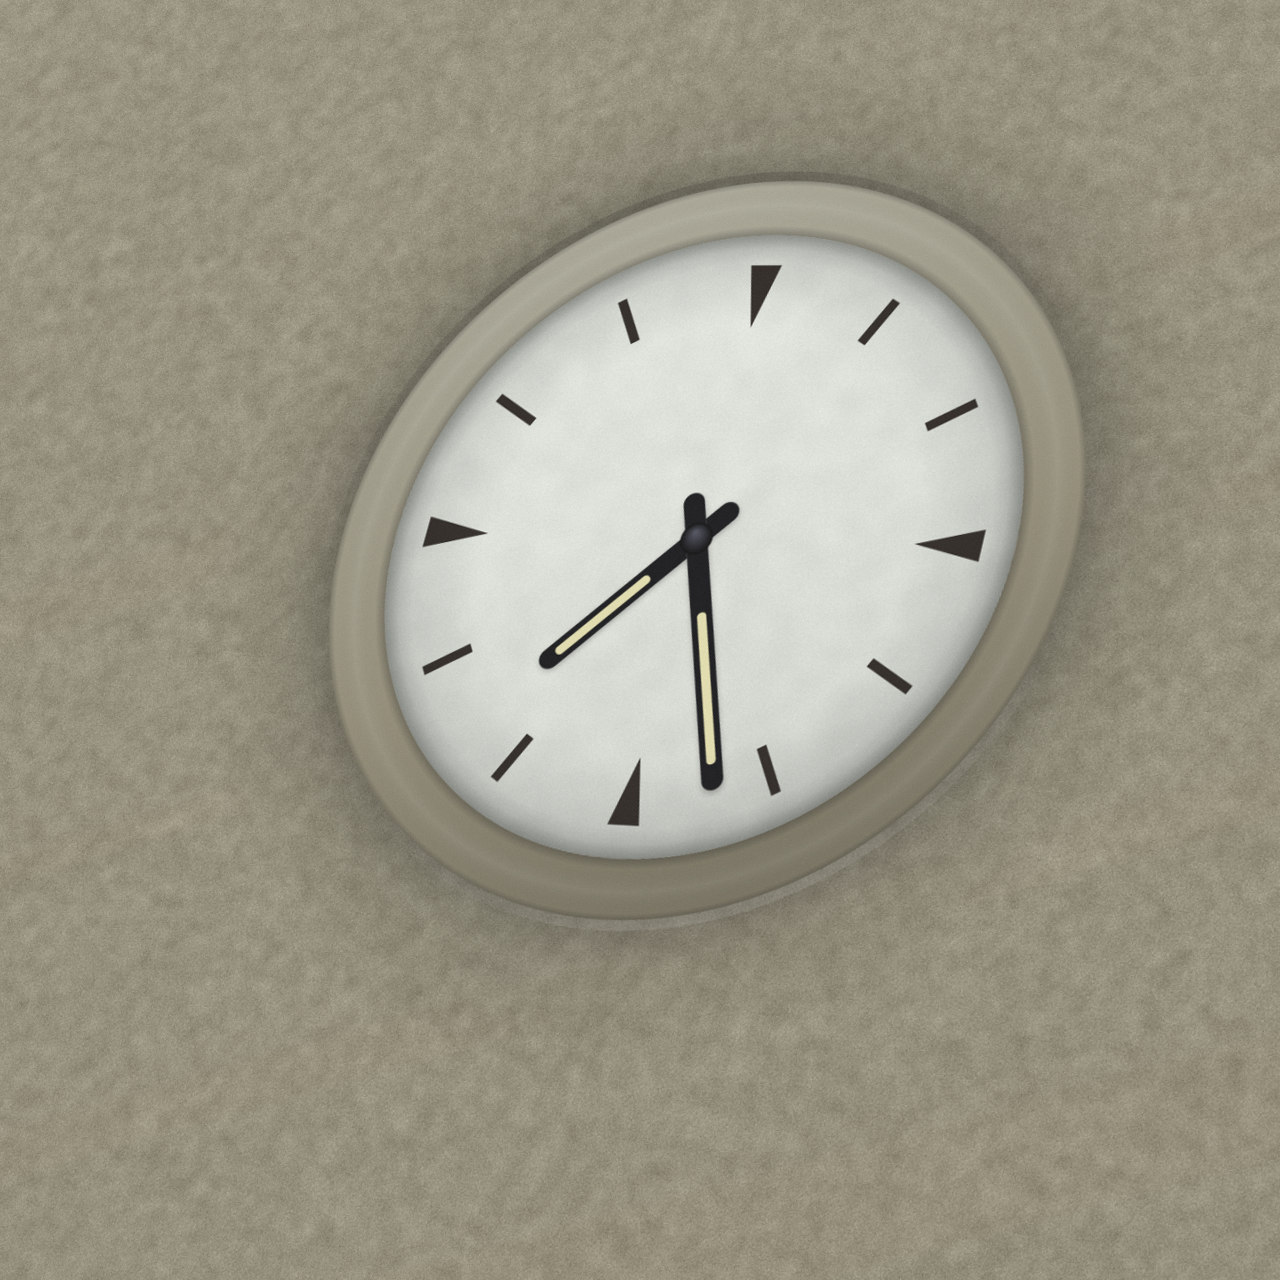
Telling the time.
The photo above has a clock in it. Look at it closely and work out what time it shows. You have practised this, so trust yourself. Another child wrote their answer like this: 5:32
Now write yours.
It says 7:27
